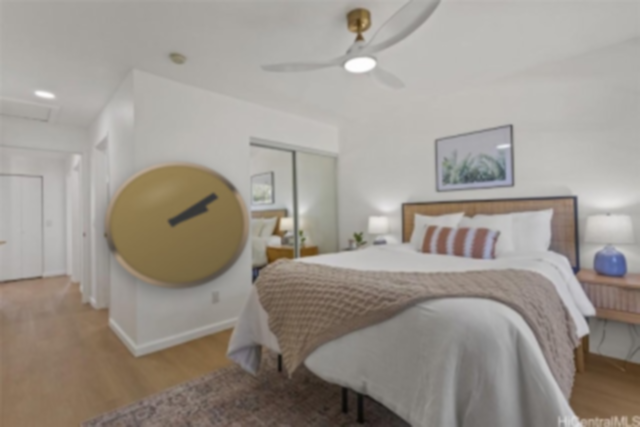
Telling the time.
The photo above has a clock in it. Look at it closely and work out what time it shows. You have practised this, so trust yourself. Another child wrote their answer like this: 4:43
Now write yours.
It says 2:09
